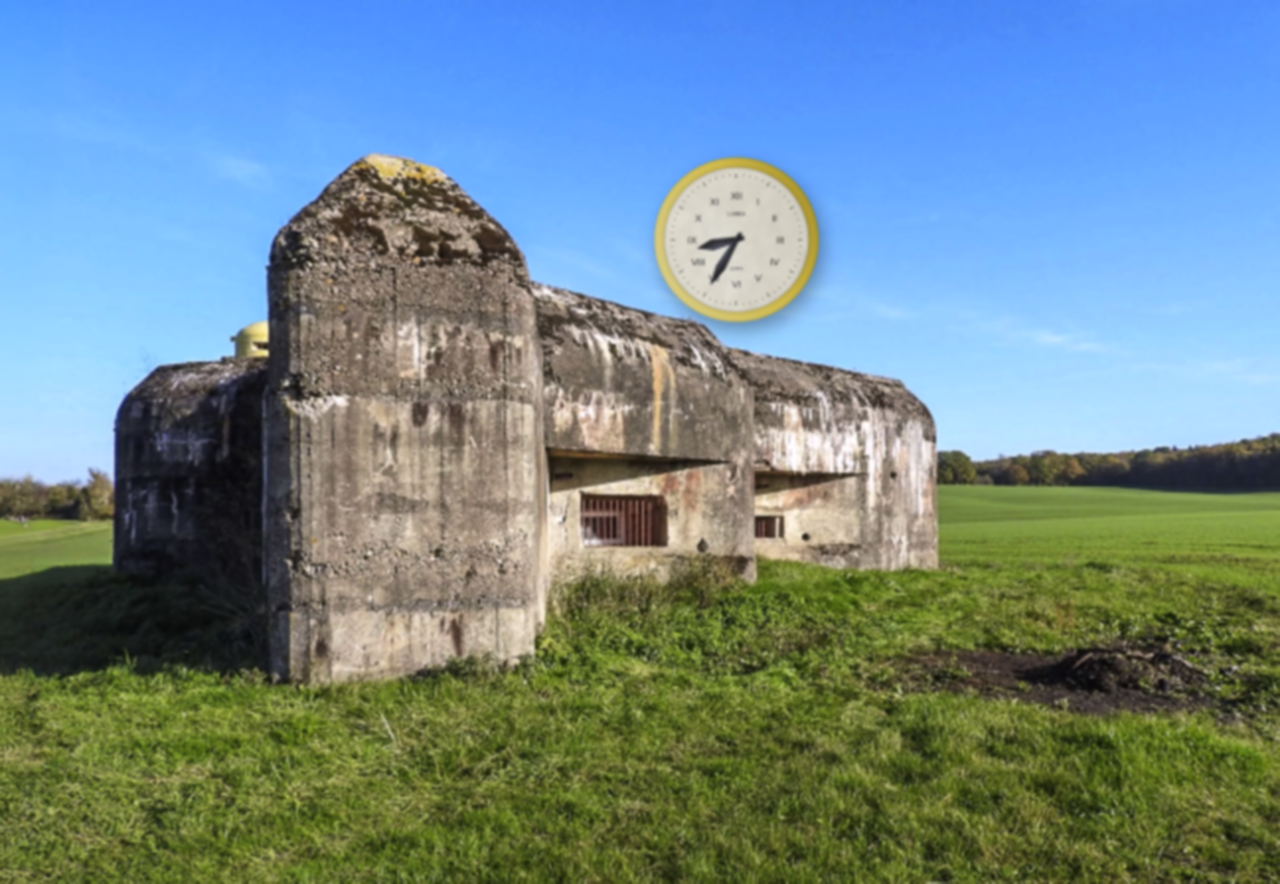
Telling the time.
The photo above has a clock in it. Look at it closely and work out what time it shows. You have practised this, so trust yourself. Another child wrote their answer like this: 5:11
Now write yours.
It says 8:35
